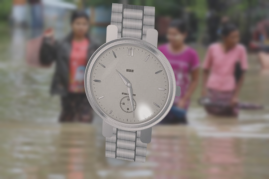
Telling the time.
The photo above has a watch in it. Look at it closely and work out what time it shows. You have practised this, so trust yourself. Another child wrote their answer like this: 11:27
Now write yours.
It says 10:28
